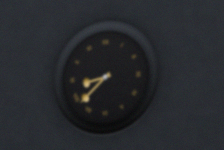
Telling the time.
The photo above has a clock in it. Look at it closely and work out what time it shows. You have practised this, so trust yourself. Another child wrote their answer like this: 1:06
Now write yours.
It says 8:38
